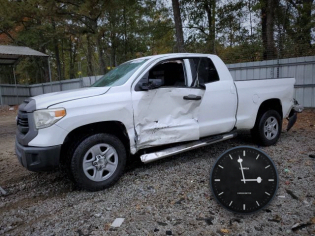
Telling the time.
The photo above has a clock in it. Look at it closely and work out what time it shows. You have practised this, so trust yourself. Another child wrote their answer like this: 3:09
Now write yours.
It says 2:58
